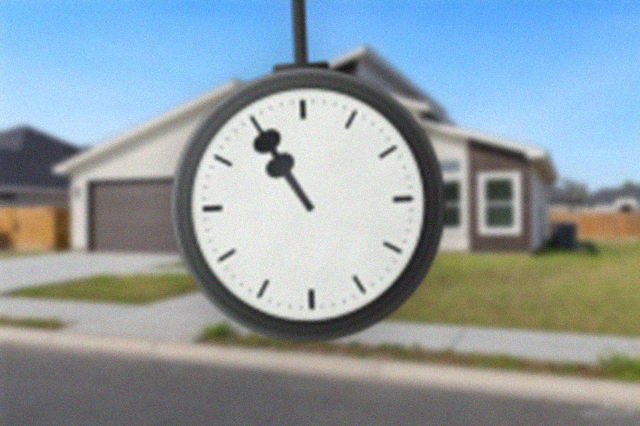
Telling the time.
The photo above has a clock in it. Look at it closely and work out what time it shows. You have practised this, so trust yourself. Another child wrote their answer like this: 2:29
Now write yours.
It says 10:55
